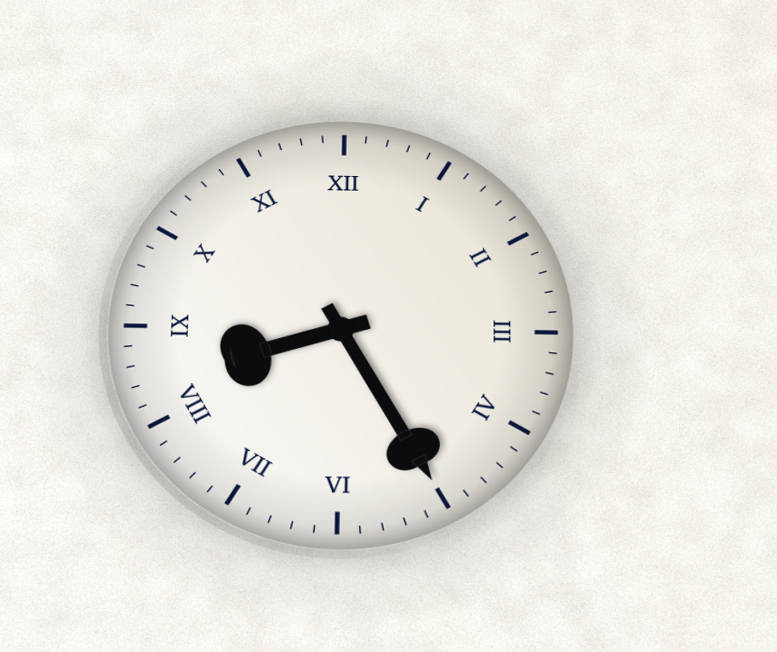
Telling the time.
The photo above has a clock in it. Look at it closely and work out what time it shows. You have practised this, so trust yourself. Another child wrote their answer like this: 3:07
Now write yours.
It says 8:25
